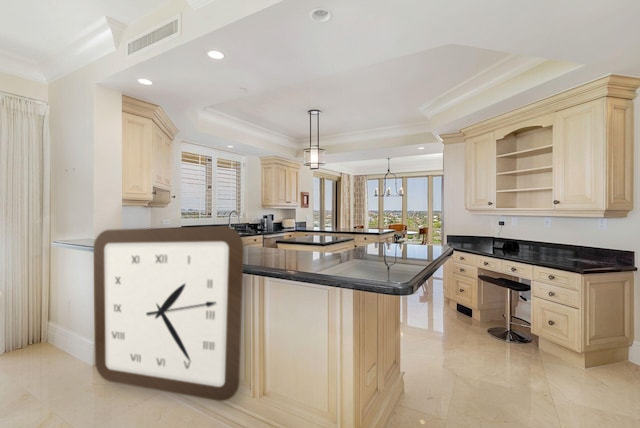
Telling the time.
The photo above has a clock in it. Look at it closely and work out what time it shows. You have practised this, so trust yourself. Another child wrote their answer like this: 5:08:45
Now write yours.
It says 1:24:13
